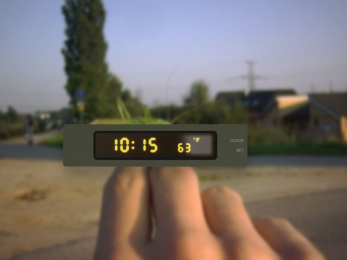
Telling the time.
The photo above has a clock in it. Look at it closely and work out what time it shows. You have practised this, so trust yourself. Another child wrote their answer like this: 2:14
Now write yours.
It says 10:15
